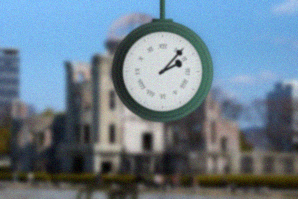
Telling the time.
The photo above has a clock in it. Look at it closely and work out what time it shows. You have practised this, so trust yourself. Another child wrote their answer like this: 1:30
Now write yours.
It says 2:07
